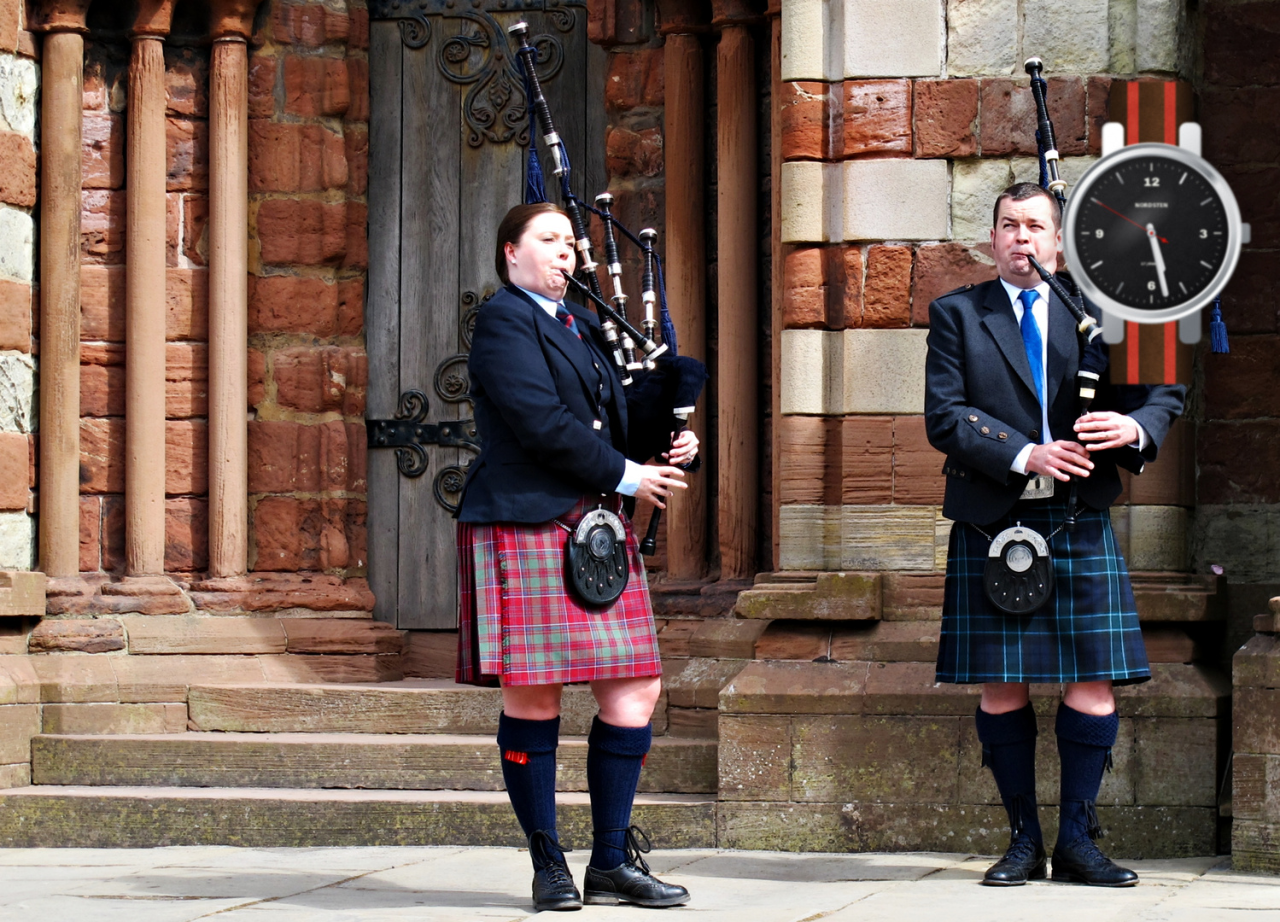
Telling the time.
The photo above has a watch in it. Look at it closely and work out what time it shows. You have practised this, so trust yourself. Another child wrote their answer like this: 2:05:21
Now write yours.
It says 5:27:50
